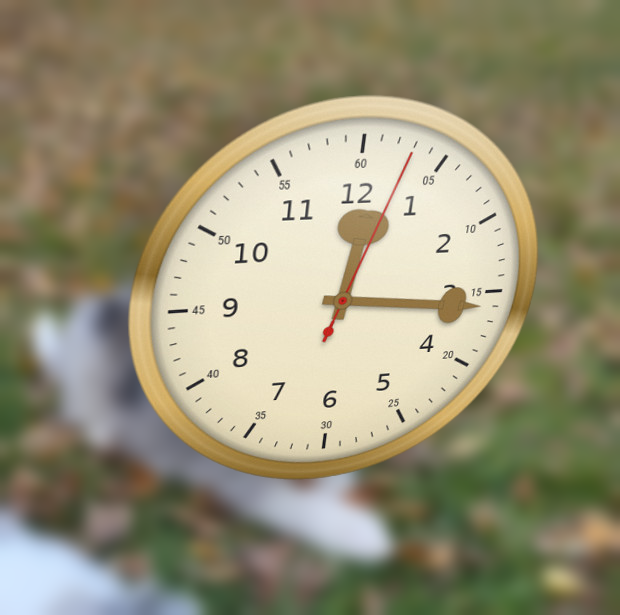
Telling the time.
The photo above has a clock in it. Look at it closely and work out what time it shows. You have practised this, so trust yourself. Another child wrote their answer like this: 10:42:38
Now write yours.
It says 12:16:03
